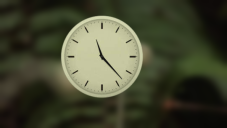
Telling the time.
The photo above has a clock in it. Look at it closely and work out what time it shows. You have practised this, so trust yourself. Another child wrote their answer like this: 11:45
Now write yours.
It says 11:23
